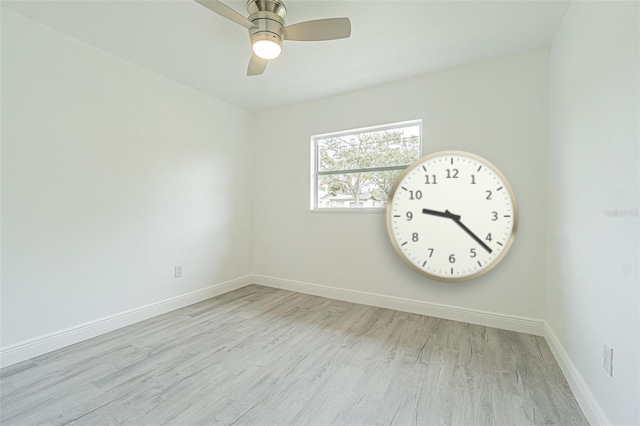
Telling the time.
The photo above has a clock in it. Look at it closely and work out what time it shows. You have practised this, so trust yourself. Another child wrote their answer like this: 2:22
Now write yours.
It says 9:22
